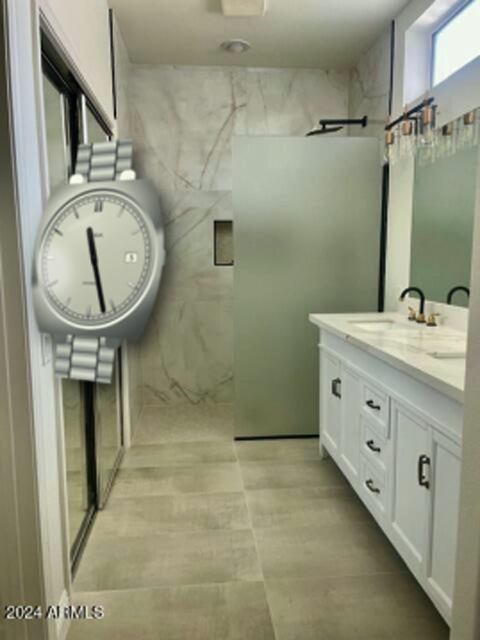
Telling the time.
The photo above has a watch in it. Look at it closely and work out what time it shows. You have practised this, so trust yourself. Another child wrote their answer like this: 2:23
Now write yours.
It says 11:27
